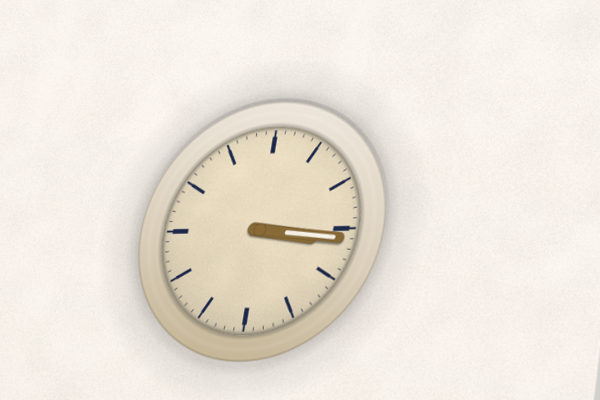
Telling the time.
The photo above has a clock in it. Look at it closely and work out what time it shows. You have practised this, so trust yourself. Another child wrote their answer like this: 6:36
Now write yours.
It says 3:16
